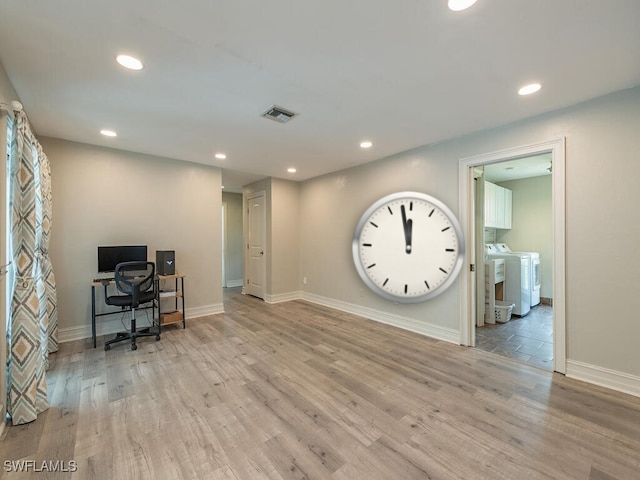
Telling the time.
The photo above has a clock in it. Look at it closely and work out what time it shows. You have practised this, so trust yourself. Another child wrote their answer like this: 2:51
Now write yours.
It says 11:58
